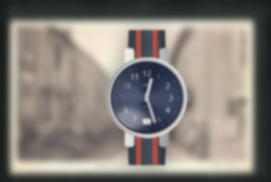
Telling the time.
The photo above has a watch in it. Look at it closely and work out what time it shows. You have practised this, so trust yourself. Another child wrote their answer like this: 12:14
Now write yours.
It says 12:27
